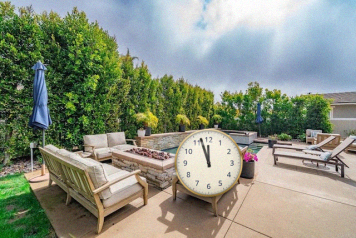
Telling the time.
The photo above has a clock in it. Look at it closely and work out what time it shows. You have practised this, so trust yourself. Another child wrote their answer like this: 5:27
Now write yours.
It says 11:57
